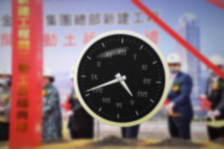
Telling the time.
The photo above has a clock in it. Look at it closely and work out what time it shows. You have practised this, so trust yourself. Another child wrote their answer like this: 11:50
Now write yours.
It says 4:41
